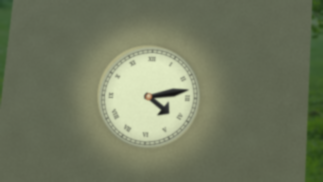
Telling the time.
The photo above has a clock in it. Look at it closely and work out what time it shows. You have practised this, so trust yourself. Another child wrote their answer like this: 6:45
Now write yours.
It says 4:13
